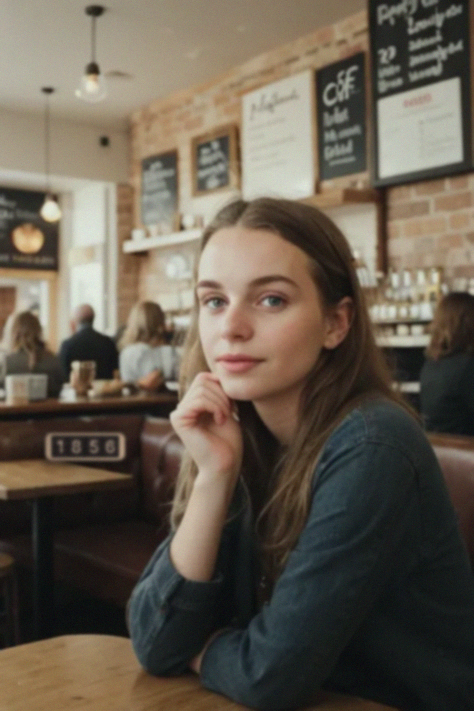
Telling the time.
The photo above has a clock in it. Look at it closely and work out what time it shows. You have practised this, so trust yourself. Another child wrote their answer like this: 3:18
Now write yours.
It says 18:56
